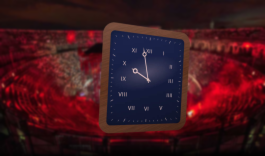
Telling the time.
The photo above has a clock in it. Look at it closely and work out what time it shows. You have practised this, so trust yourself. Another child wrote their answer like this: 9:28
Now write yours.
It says 9:58
